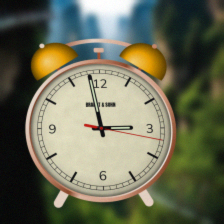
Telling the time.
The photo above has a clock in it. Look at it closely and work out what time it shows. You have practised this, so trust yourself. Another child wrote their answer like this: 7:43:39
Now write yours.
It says 2:58:17
